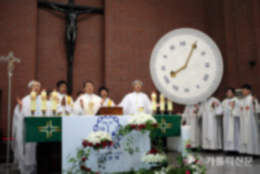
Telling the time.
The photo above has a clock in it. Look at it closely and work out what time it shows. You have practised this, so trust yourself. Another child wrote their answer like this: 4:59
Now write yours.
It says 8:05
